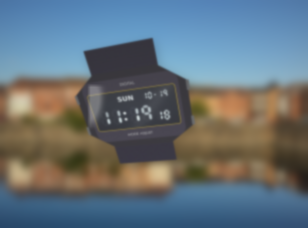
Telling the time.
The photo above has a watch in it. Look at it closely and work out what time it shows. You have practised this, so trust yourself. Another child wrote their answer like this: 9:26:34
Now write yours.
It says 11:19:18
